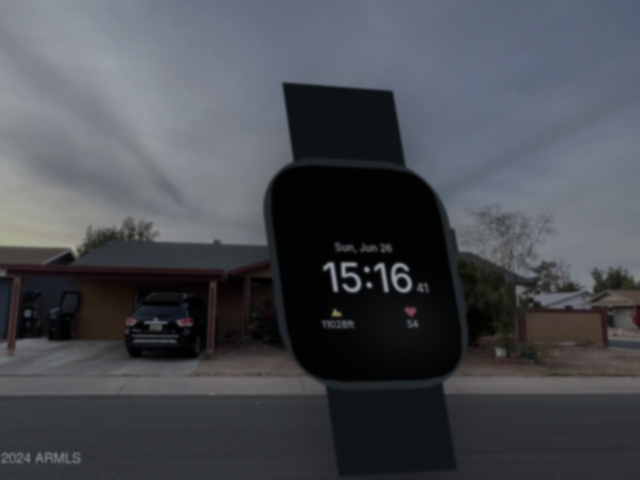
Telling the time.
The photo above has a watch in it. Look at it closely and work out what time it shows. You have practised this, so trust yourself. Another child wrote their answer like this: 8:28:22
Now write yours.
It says 15:16:41
